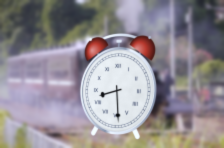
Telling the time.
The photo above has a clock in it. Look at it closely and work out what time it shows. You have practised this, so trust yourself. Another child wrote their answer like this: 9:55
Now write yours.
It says 8:29
